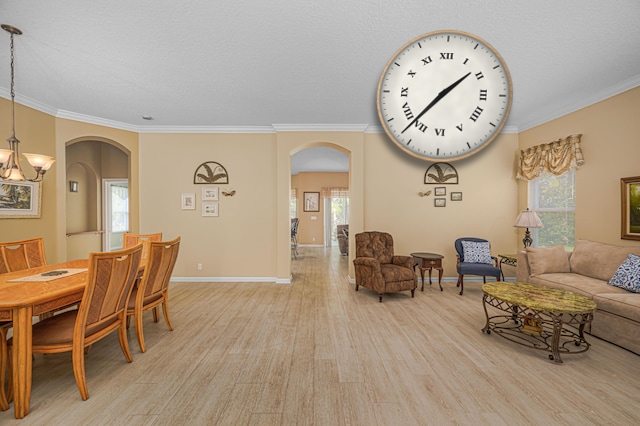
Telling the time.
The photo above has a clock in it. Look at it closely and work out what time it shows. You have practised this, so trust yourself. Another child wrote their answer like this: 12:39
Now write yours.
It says 1:37
